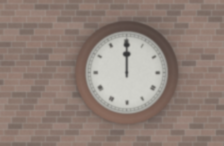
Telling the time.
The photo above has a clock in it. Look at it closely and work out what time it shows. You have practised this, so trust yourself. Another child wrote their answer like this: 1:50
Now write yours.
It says 12:00
